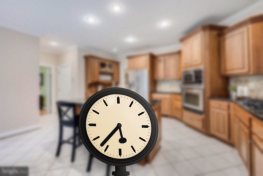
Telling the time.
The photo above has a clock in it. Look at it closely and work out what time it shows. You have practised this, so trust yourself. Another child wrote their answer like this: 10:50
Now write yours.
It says 5:37
